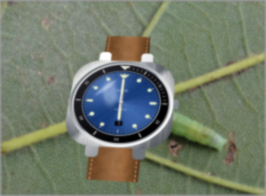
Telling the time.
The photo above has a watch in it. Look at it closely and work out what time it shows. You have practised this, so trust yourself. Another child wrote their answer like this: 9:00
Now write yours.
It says 6:00
